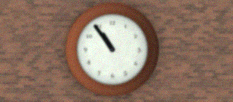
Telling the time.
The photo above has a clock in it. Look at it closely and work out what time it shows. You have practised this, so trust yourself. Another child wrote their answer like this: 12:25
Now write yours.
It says 10:54
